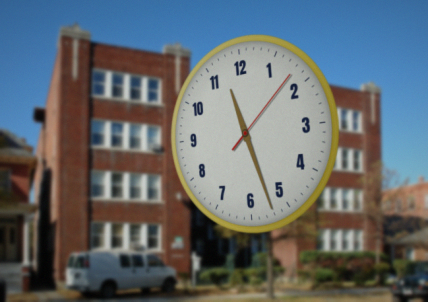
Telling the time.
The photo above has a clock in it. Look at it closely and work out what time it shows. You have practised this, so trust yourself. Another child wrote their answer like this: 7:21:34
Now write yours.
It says 11:27:08
